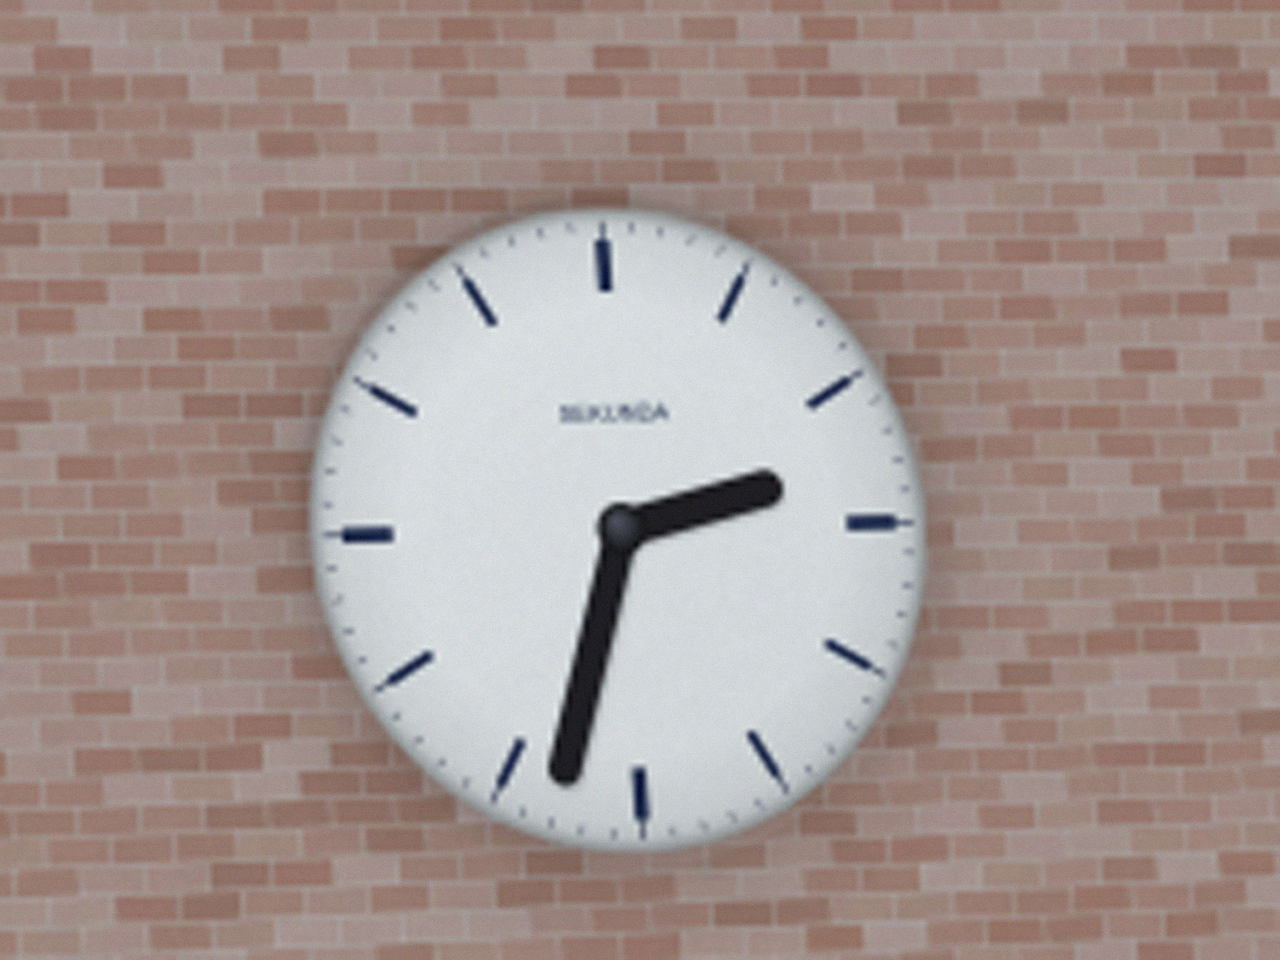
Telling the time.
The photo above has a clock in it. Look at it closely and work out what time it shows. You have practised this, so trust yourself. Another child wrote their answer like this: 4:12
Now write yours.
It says 2:33
